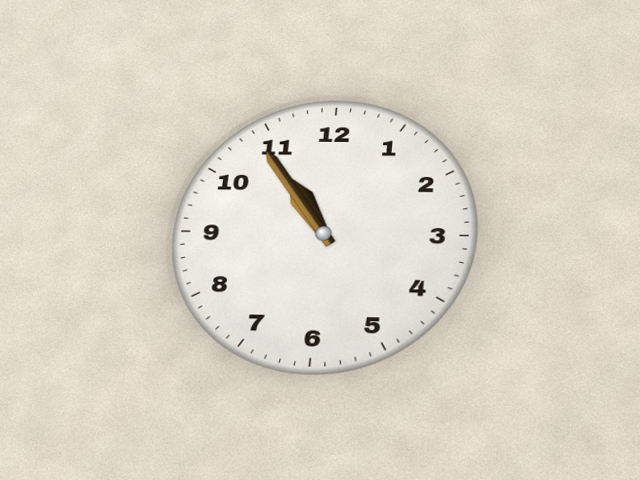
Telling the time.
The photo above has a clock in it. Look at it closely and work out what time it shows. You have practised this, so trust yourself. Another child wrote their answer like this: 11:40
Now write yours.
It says 10:54
